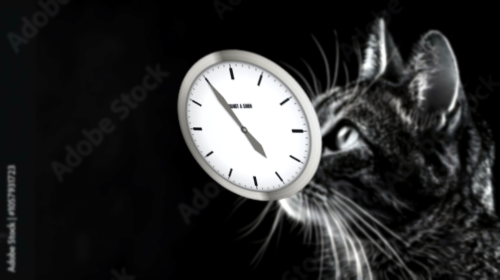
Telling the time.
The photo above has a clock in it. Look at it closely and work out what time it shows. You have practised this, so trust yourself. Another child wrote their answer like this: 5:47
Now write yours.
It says 4:55
